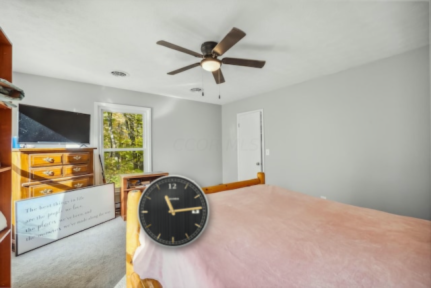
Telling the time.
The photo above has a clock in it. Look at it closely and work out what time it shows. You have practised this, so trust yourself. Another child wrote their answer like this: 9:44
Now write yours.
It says 11:14
